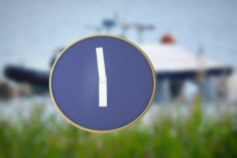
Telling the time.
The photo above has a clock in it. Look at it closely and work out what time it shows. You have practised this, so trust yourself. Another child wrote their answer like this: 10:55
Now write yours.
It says 5:59
